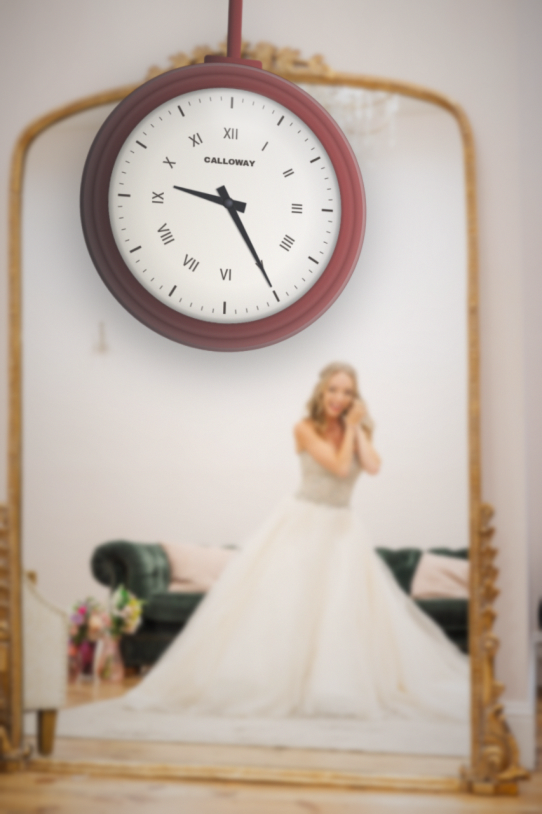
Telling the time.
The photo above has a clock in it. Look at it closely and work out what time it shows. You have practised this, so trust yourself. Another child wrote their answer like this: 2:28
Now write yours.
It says 9:25
